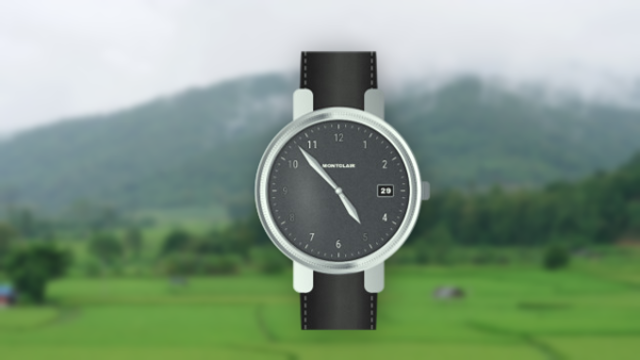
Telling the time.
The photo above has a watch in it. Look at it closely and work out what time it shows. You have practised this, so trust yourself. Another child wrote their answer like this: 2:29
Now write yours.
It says 4:53
